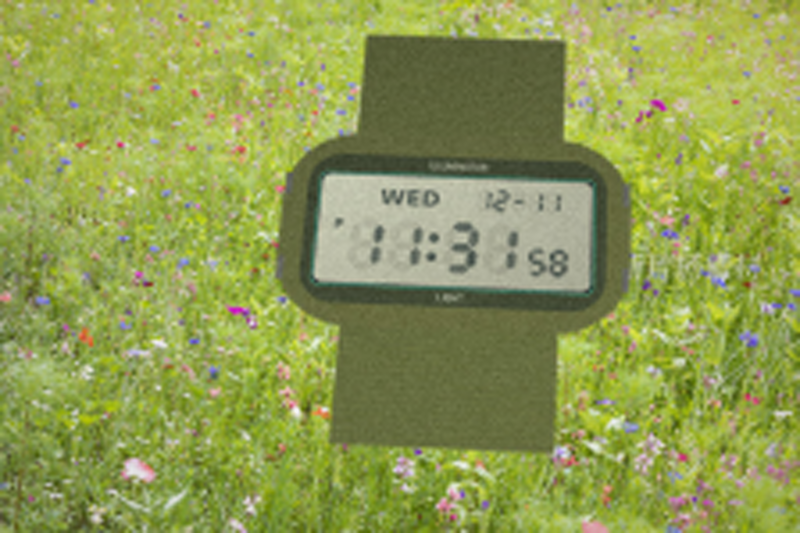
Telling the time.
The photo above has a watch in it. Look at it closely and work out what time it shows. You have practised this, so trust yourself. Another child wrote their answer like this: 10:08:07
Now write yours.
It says 11:31:58
